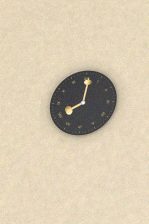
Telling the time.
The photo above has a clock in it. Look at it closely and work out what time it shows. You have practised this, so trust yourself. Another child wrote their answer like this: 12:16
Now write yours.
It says 8:01
